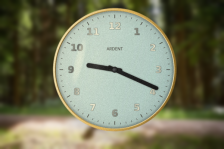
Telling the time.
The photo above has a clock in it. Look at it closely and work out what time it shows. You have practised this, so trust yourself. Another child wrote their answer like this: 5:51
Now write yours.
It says 9:19
